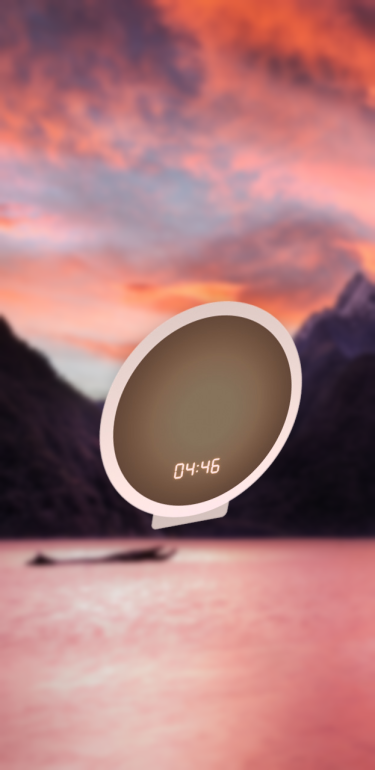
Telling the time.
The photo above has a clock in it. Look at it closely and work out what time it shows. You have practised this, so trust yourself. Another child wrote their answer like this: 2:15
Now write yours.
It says 4:46
